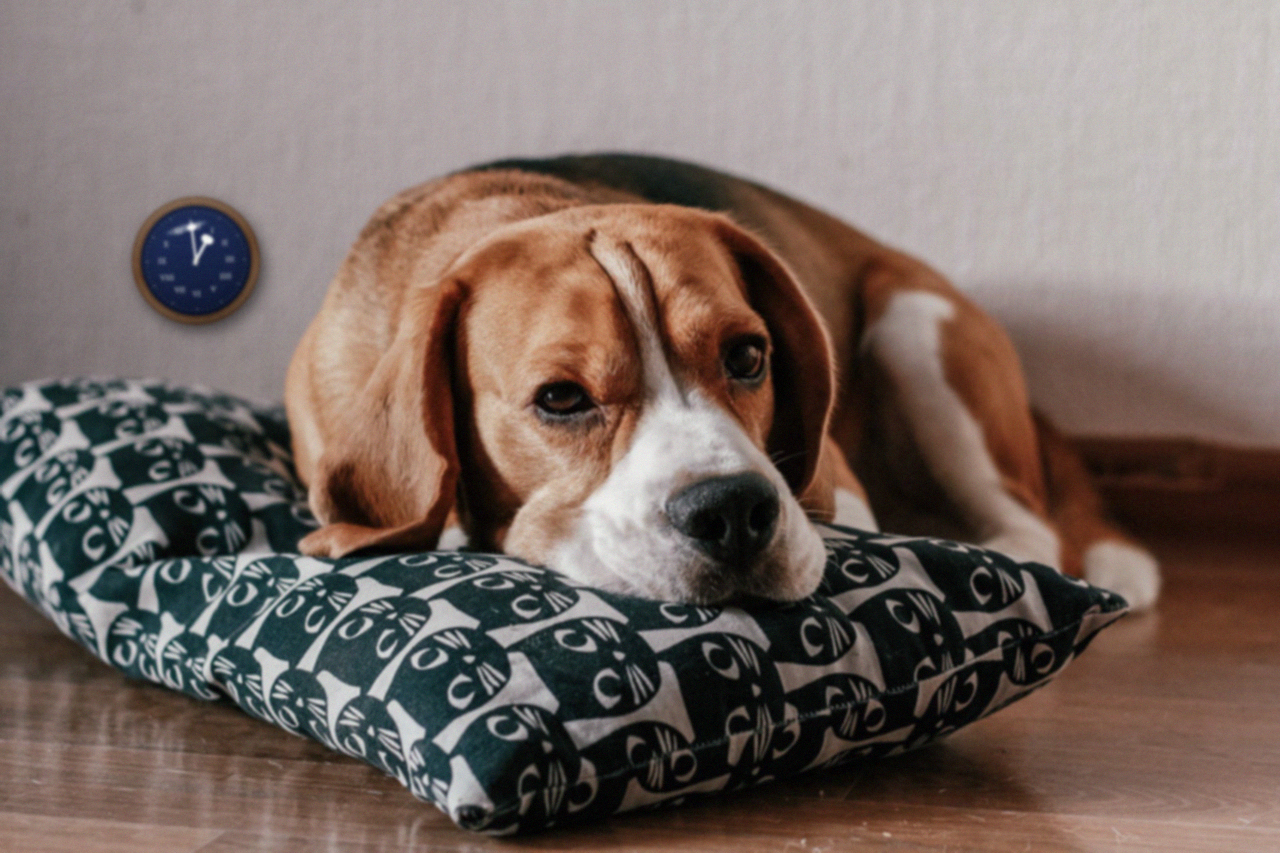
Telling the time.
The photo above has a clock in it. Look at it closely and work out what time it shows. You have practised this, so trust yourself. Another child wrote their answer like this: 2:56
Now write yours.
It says 12:59
